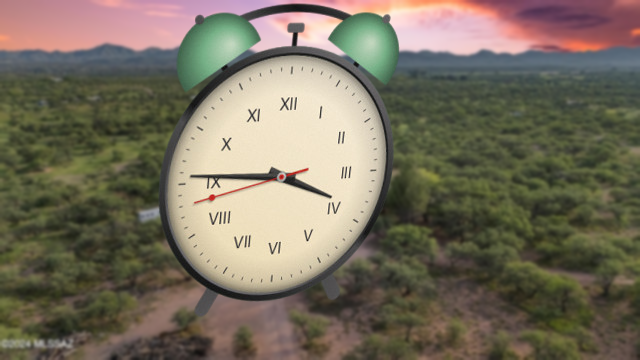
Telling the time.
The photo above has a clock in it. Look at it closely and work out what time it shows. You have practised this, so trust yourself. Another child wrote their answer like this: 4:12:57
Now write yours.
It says 3:45:43
